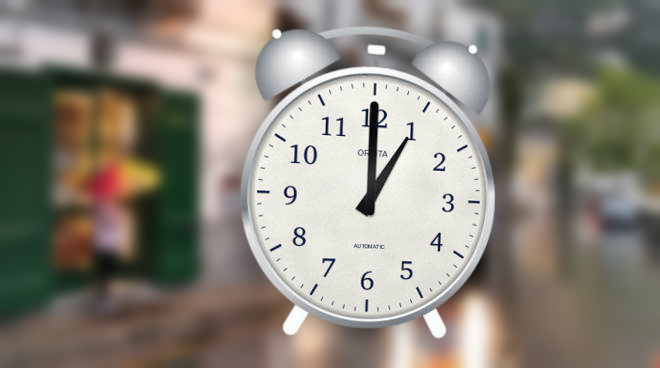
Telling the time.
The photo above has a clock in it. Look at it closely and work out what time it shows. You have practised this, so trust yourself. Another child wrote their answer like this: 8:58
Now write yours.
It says 1:00
